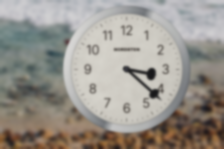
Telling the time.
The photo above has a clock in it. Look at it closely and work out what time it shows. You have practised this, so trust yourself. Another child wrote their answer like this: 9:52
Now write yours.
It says 3:22
